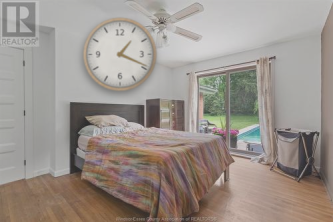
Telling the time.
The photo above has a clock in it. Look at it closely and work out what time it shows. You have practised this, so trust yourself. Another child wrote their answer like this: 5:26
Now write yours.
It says 1:19
